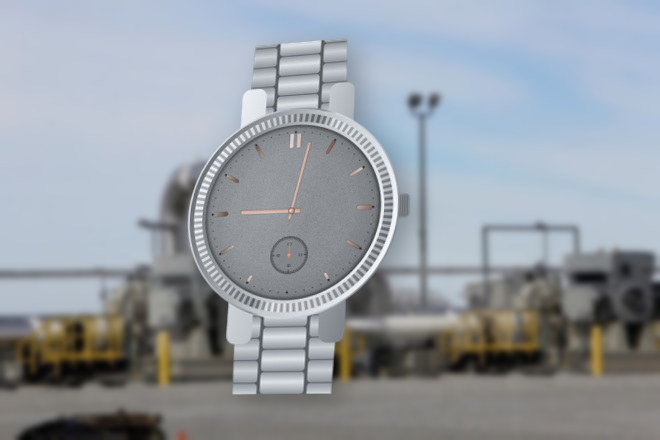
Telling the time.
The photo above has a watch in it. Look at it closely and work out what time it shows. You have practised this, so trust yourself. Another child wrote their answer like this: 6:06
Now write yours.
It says 9:02
